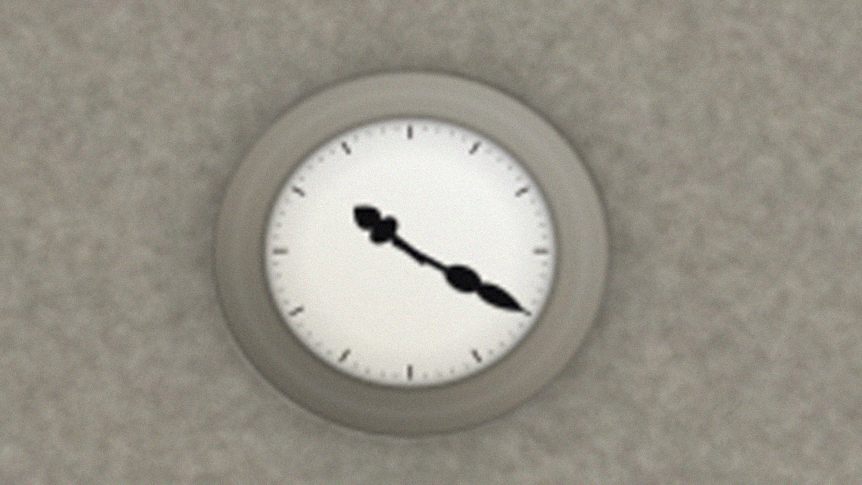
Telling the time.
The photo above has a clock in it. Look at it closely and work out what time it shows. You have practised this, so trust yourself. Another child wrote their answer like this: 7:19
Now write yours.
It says 10:20
